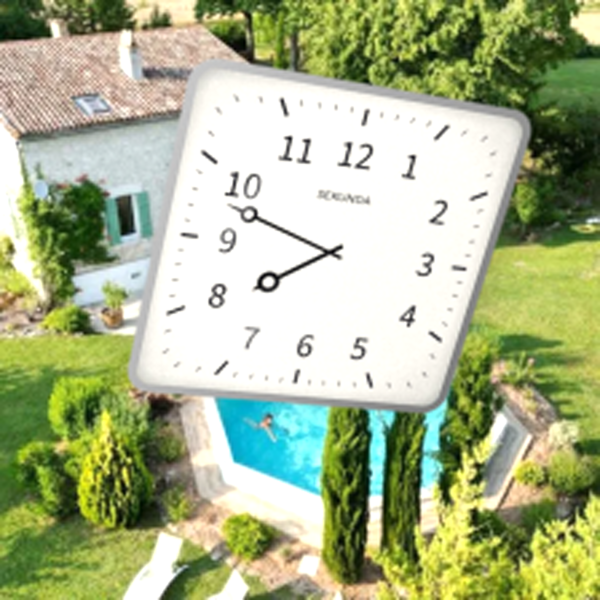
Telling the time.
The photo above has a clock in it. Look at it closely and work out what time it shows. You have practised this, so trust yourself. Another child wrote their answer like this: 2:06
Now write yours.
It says 7:48
